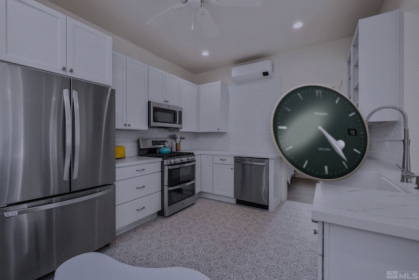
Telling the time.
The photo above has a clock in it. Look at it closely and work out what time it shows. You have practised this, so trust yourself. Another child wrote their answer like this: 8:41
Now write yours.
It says 4:24
